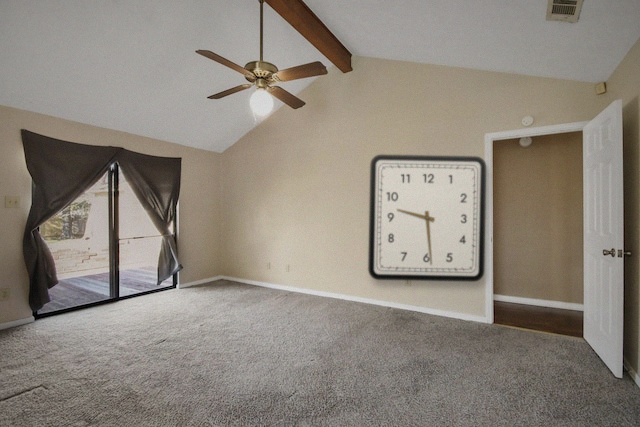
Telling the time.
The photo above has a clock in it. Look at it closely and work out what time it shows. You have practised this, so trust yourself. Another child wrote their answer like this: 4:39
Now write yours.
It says 9:29
